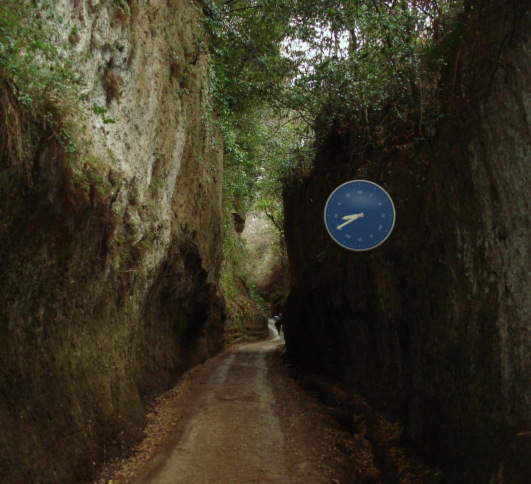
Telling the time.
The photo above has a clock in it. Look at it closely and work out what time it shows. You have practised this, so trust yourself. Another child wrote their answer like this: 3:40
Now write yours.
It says 8:40
